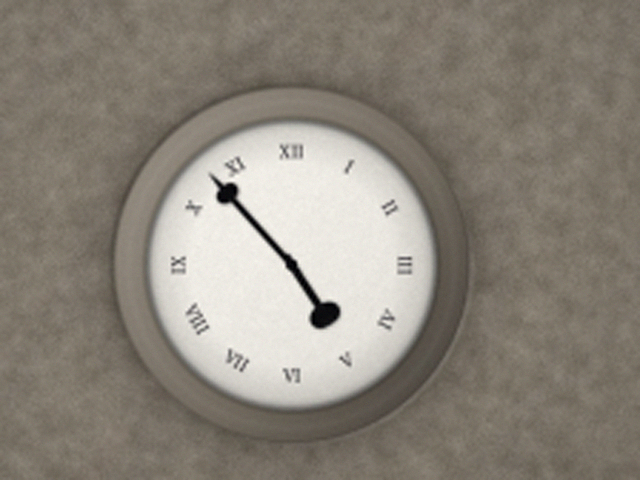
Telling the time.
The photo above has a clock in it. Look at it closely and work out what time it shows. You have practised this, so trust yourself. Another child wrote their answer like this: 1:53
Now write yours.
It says 4:53
